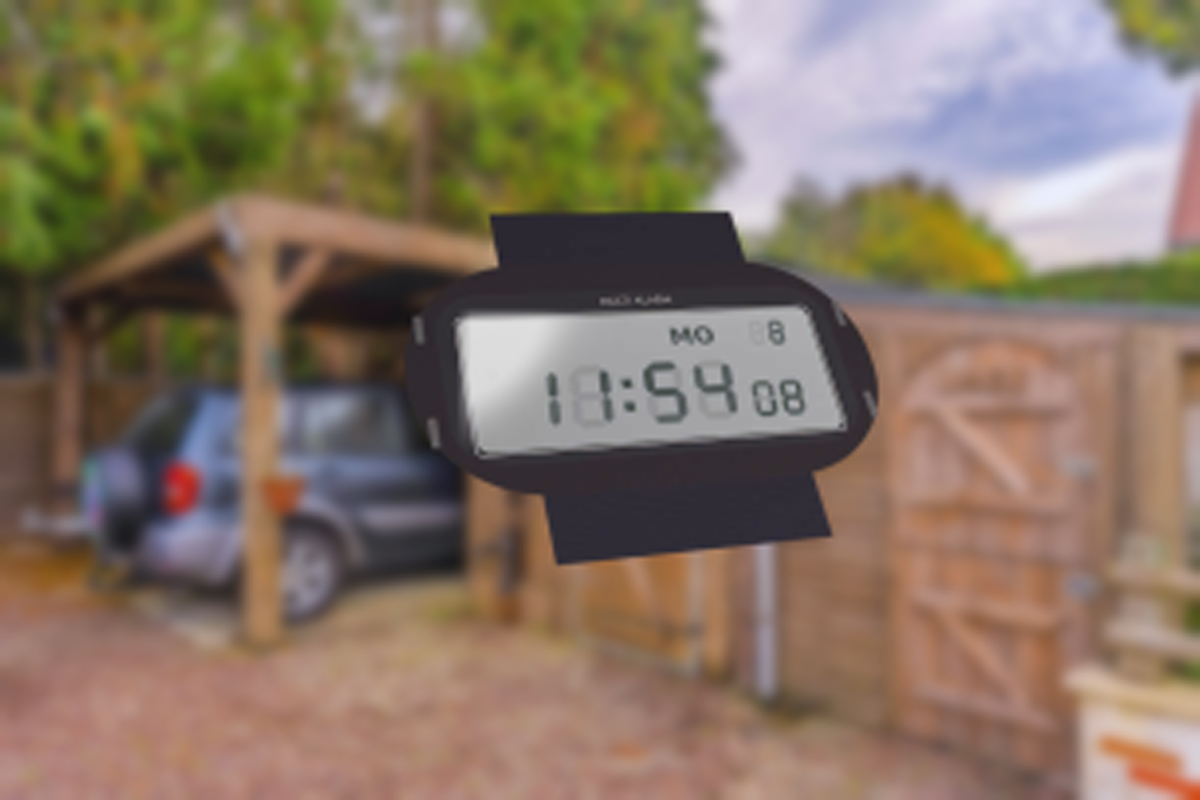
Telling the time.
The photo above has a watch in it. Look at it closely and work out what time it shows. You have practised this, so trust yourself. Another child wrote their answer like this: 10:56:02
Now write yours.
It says 11:54:08
